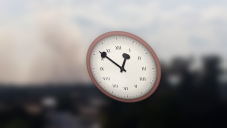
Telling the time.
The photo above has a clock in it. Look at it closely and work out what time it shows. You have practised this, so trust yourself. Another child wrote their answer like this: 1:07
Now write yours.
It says 12:52
